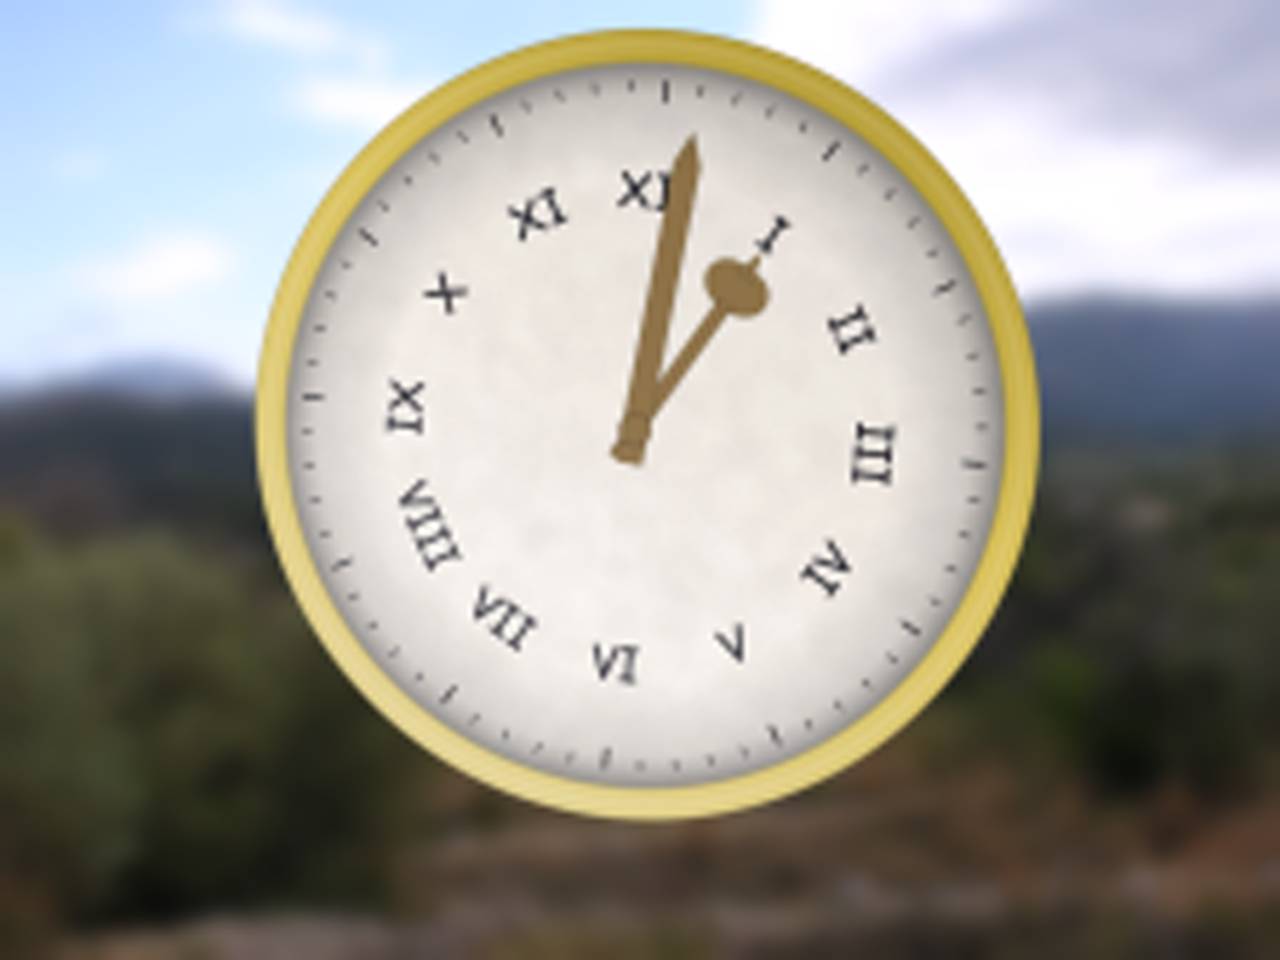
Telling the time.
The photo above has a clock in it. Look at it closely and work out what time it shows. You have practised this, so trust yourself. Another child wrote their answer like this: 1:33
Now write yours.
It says 1:01
